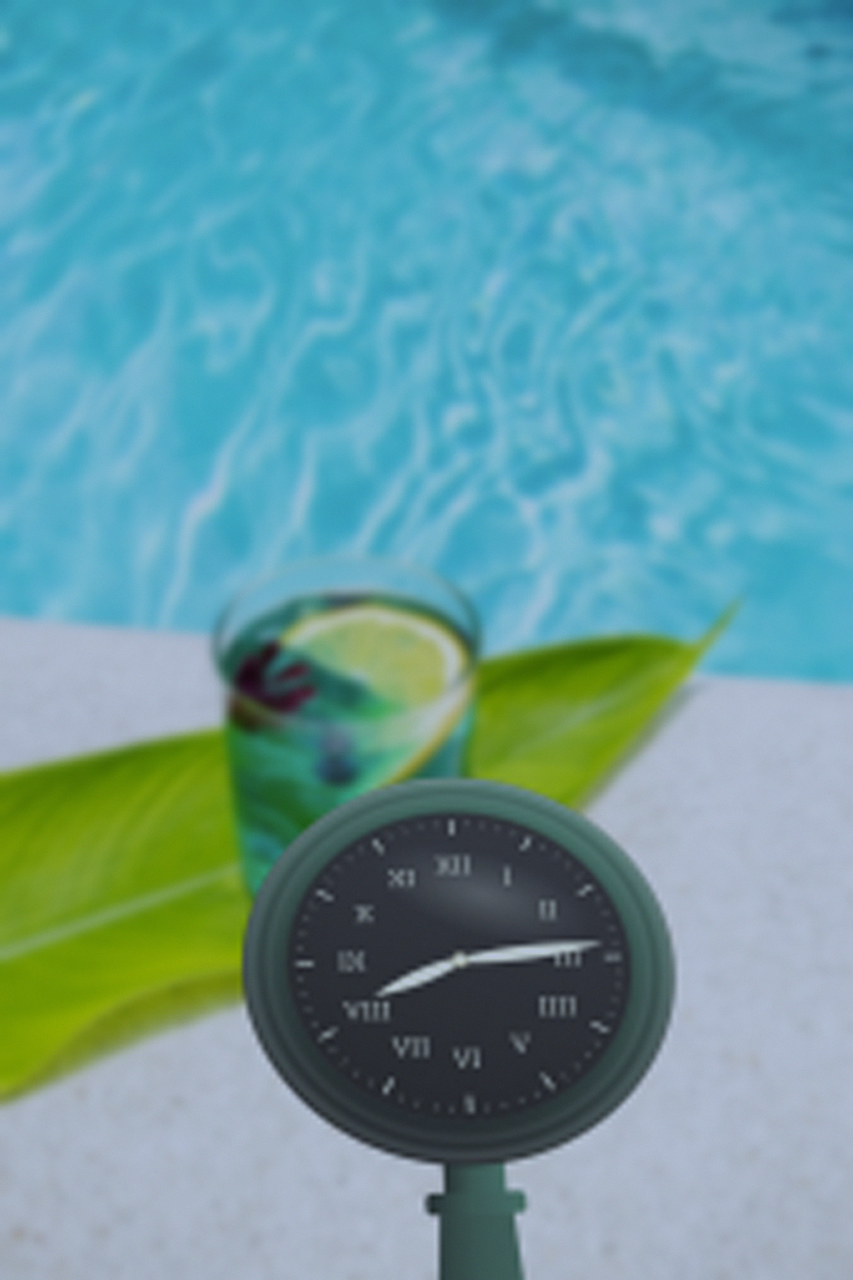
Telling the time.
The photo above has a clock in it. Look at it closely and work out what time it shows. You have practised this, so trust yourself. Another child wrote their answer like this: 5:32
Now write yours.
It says 8:14
